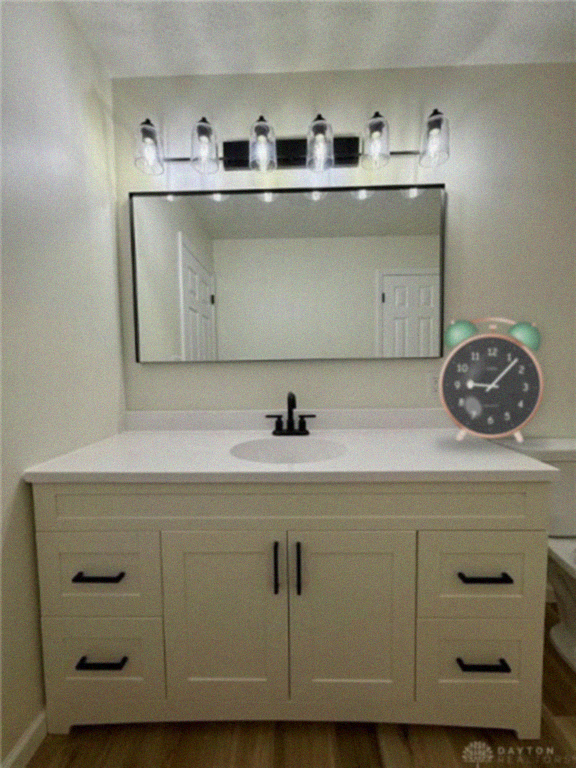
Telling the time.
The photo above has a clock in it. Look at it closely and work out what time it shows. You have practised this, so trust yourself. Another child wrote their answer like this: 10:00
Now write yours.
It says 9:07
